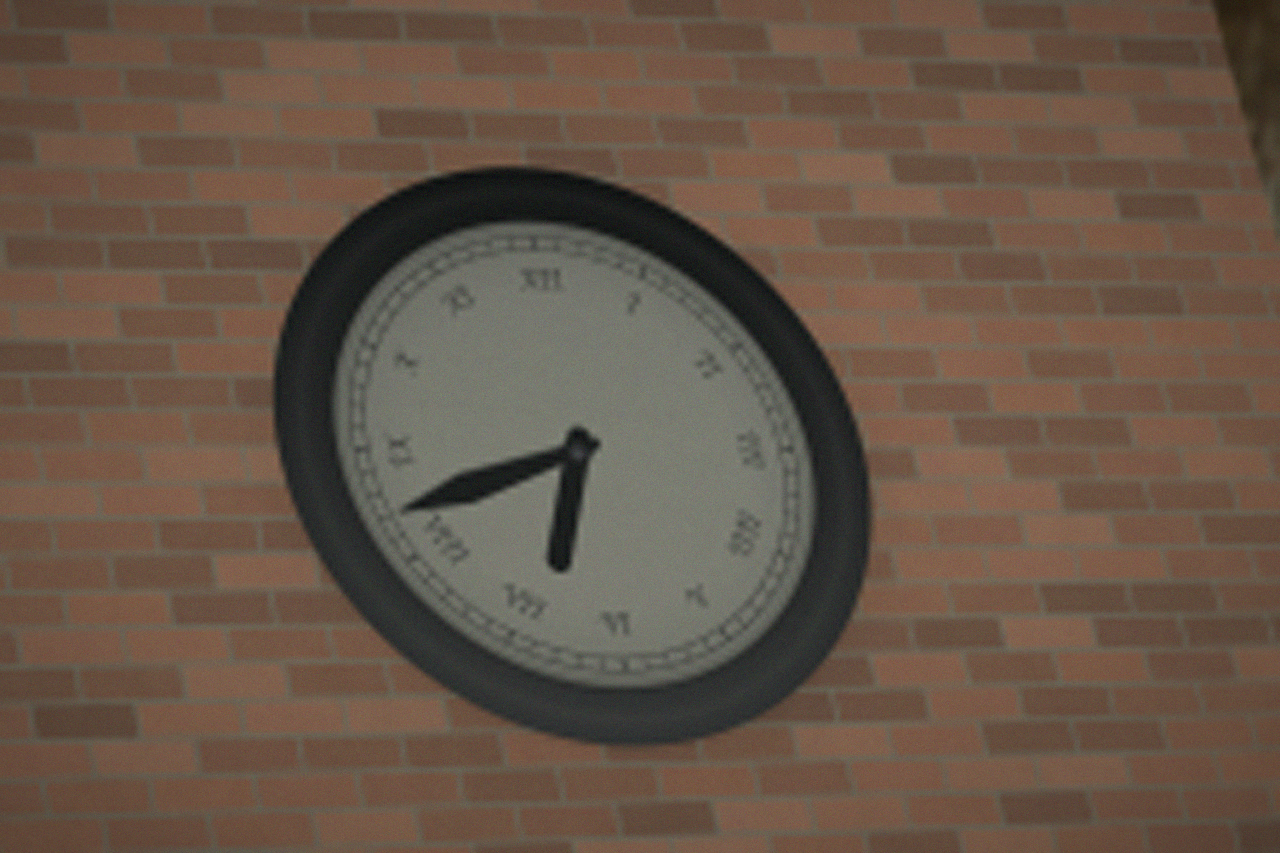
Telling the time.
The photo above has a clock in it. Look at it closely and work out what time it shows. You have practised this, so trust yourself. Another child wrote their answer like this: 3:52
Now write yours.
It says 6:42
